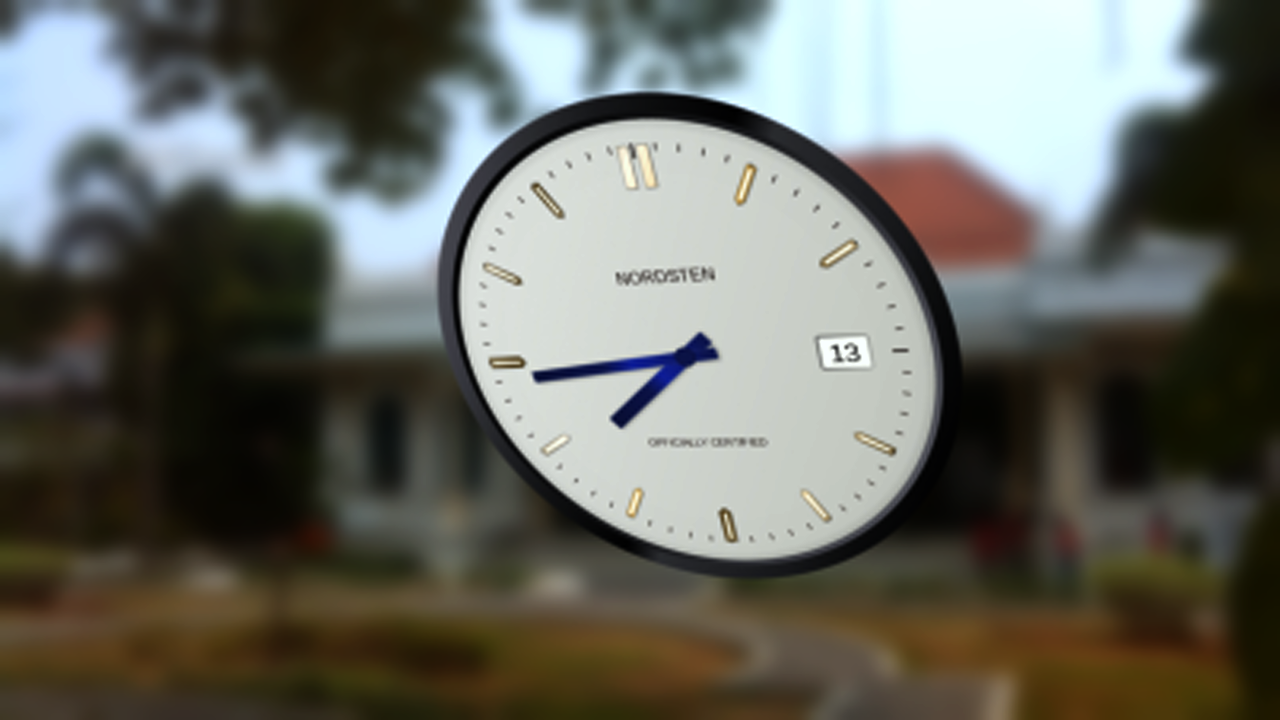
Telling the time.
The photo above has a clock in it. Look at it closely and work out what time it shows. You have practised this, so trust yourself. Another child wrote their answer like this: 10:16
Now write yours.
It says 7:44
